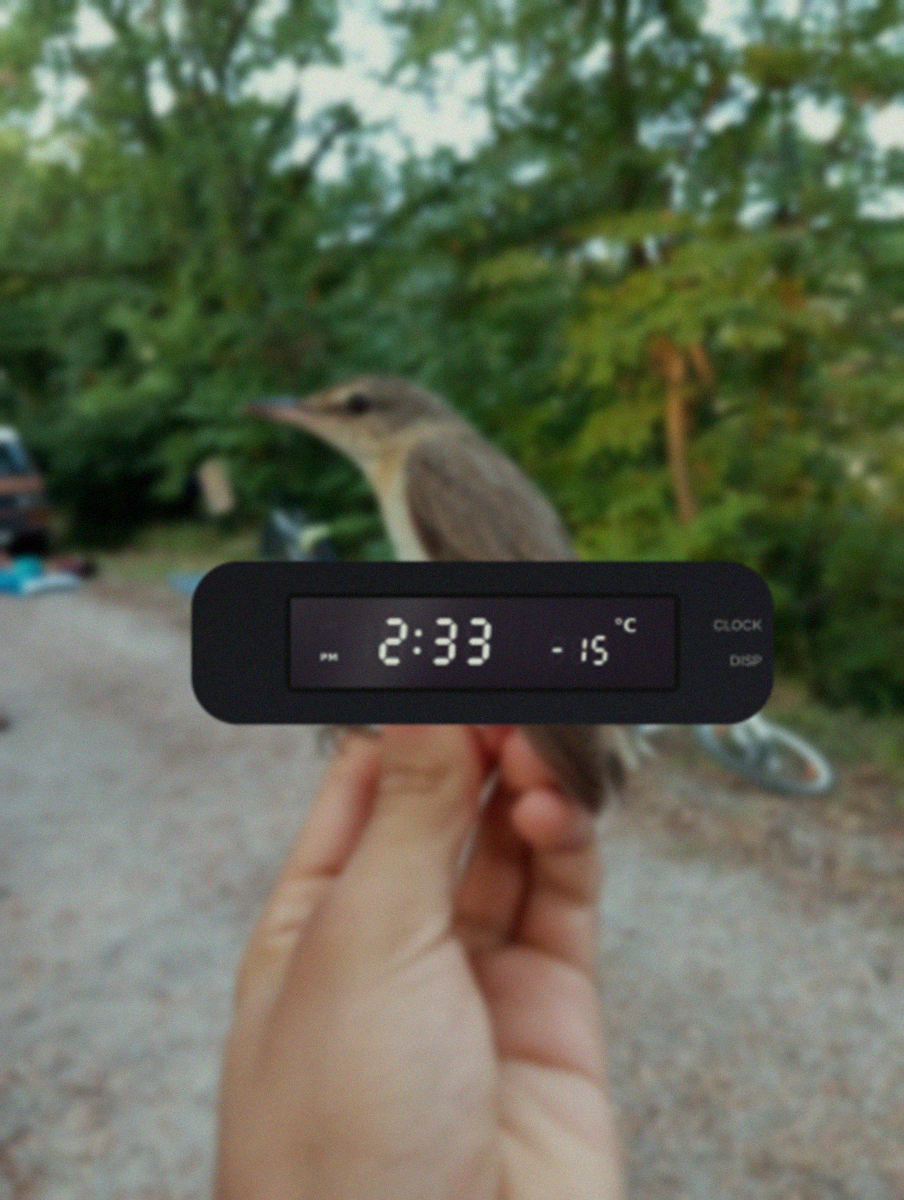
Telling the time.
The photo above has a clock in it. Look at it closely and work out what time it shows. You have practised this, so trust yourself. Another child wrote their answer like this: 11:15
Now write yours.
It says 2:33
